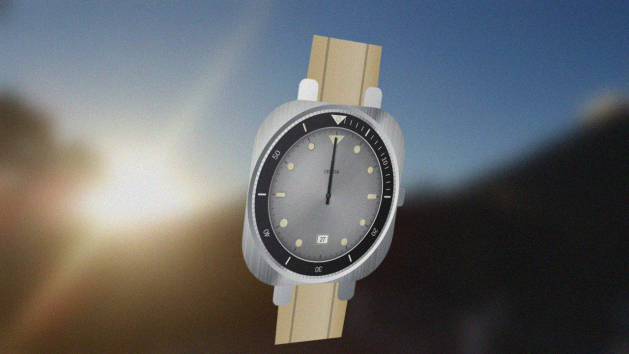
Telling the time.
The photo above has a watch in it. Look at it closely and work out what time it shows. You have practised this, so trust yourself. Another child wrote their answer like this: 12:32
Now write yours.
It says 12:00
